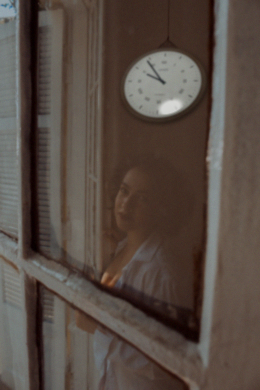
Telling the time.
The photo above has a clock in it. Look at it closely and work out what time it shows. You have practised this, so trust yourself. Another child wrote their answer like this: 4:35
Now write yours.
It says 9:54
